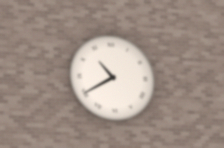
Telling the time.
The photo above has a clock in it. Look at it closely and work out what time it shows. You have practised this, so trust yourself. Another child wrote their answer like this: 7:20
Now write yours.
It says 10:40
